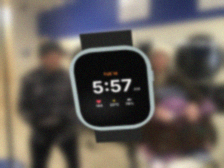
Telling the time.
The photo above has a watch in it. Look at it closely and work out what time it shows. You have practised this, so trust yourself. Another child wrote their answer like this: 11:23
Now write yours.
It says 5:57
